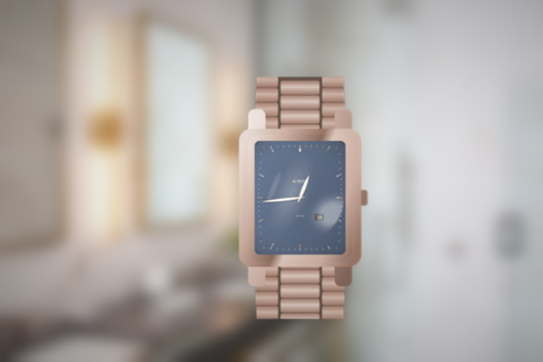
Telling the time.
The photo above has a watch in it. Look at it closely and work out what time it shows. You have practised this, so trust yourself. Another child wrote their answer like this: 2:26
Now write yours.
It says 12:44
